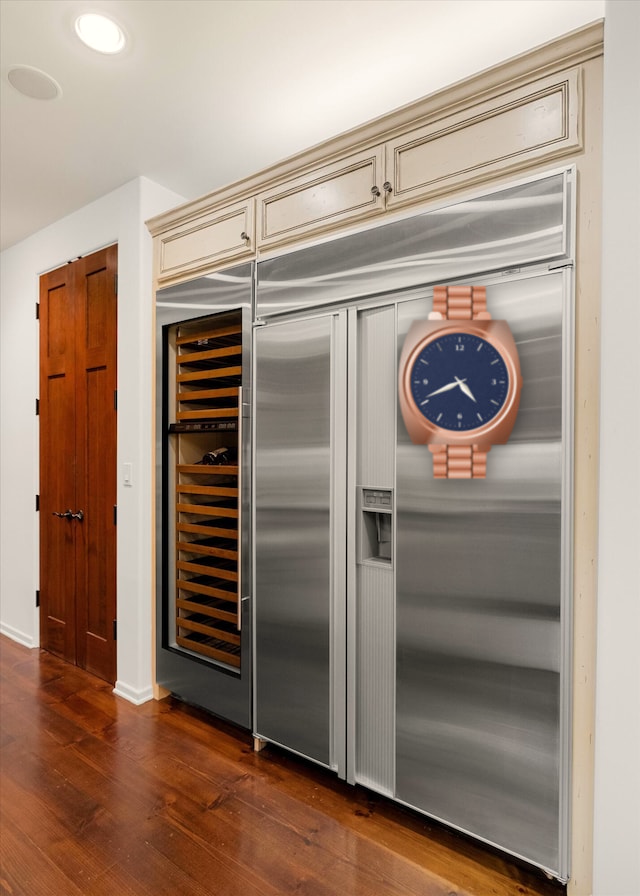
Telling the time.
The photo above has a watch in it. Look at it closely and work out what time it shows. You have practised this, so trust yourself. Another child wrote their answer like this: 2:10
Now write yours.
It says 4:41
